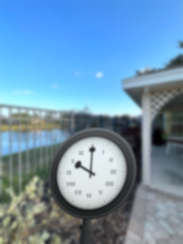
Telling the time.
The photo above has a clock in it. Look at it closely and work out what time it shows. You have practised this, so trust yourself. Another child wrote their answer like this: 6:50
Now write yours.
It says 10:00
